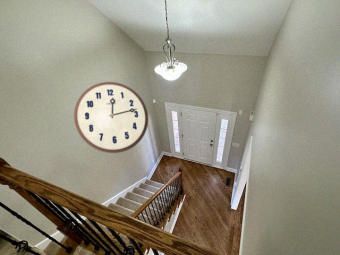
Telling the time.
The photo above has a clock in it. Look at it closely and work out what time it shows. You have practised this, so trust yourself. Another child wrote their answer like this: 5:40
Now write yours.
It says 12:13
